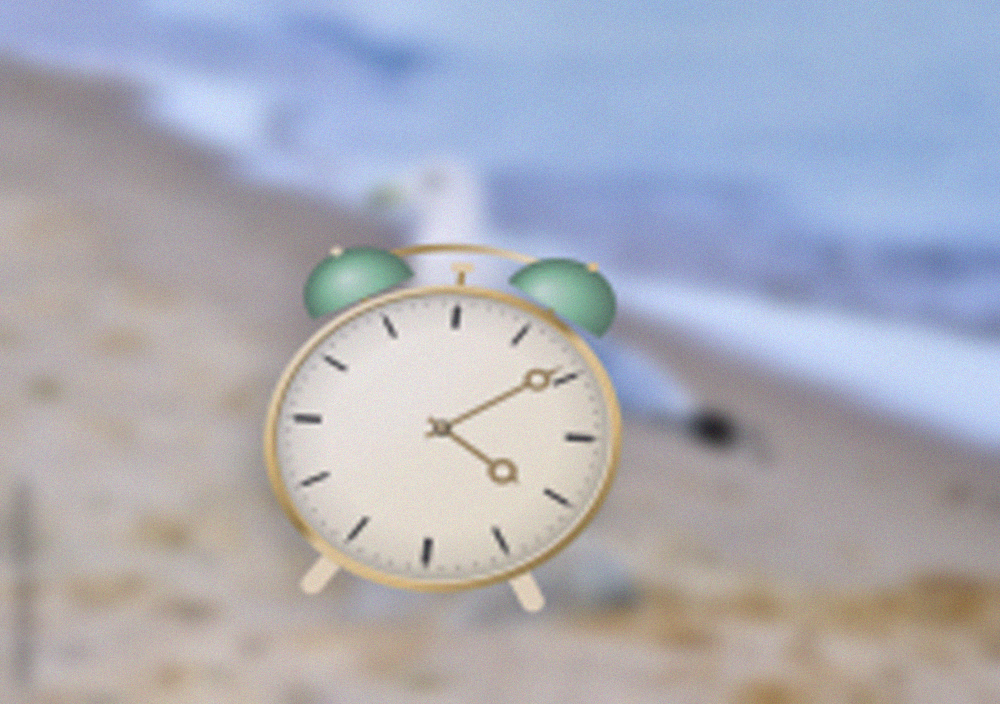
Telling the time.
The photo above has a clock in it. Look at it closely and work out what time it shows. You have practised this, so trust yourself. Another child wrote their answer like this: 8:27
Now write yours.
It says 4:09
